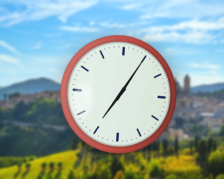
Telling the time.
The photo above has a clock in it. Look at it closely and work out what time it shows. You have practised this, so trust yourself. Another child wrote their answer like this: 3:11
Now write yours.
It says 7:05
